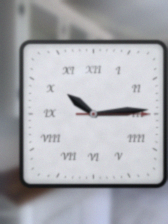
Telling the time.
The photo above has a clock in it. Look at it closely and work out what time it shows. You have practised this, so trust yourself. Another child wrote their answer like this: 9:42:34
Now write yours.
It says 10:14:15
